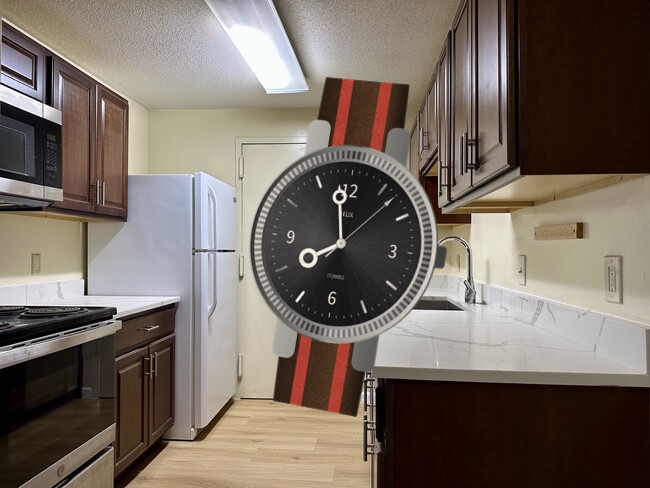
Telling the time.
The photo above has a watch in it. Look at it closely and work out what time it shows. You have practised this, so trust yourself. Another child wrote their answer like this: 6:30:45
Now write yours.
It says 7:58:07
